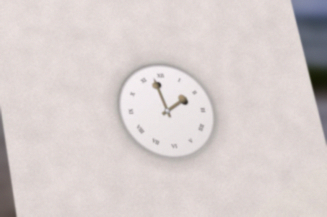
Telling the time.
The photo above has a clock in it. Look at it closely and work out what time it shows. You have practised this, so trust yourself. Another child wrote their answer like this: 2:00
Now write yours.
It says 1:58
